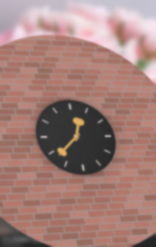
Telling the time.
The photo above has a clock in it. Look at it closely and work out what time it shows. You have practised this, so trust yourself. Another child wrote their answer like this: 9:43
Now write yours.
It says 12:38
